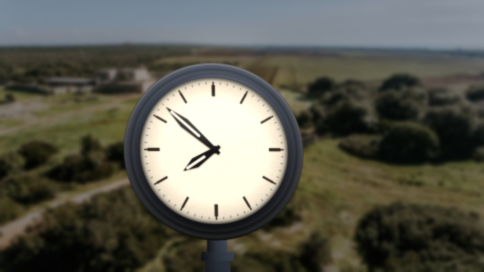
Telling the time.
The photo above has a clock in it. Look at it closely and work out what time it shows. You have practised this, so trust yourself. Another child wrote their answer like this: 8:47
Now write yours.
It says 7:52
